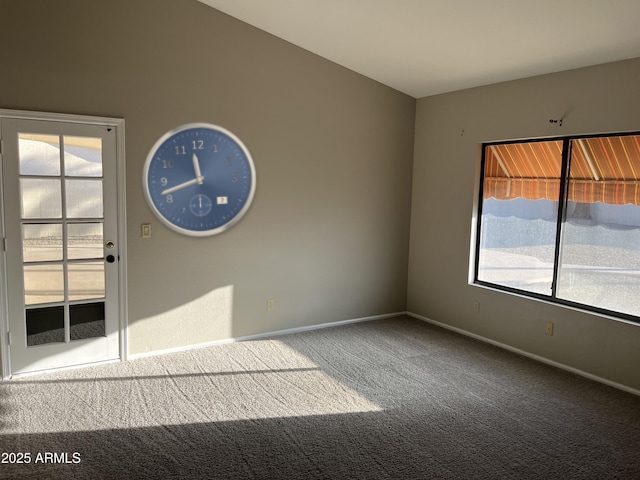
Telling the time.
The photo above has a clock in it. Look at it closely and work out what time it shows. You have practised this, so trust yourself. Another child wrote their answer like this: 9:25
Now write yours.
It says 11:42
